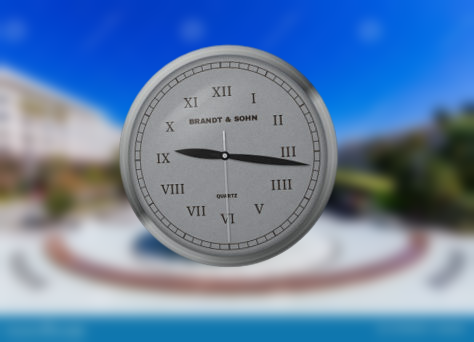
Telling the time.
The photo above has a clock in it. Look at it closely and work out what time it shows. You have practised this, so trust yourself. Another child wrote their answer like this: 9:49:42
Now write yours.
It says 9:16:30
